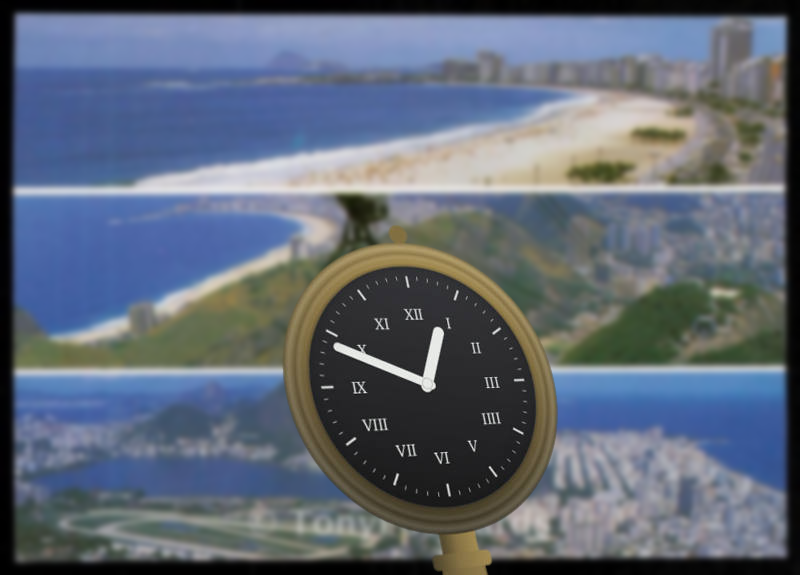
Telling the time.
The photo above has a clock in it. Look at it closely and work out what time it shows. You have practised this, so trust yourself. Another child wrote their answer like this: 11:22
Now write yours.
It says 12:49
